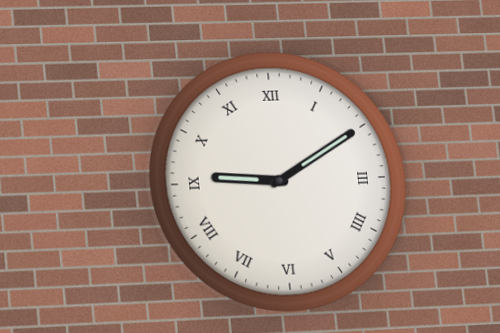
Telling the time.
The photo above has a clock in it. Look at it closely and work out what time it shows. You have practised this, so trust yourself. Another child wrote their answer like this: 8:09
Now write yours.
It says 9:10
